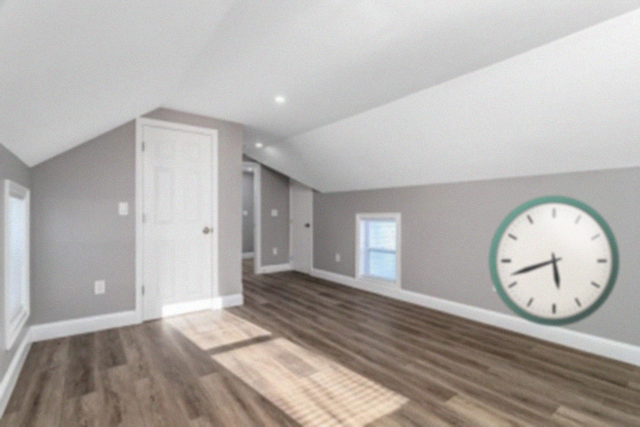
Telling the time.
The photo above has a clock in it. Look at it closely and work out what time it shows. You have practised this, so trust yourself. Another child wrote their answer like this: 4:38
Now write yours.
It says 5:42
